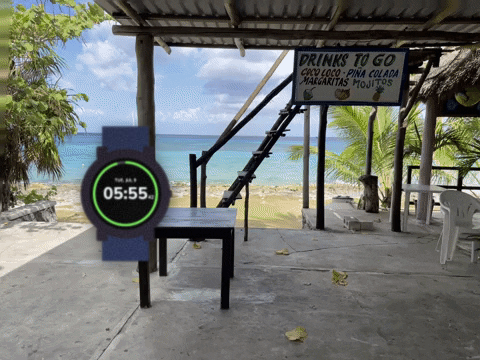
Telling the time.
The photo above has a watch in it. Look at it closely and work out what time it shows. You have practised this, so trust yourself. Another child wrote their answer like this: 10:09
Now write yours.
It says 5:55
